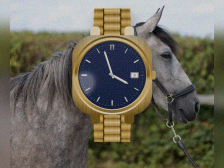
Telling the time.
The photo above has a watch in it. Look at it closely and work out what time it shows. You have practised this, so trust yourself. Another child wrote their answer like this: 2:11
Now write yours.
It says 3:57
